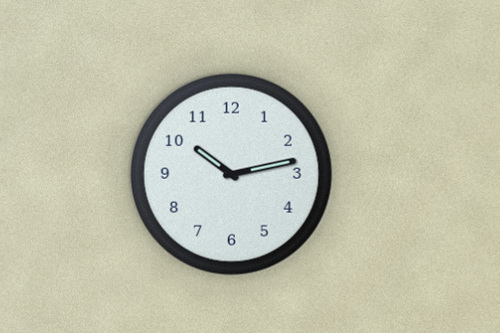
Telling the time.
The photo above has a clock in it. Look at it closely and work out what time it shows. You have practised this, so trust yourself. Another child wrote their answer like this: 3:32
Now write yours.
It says 10:13
